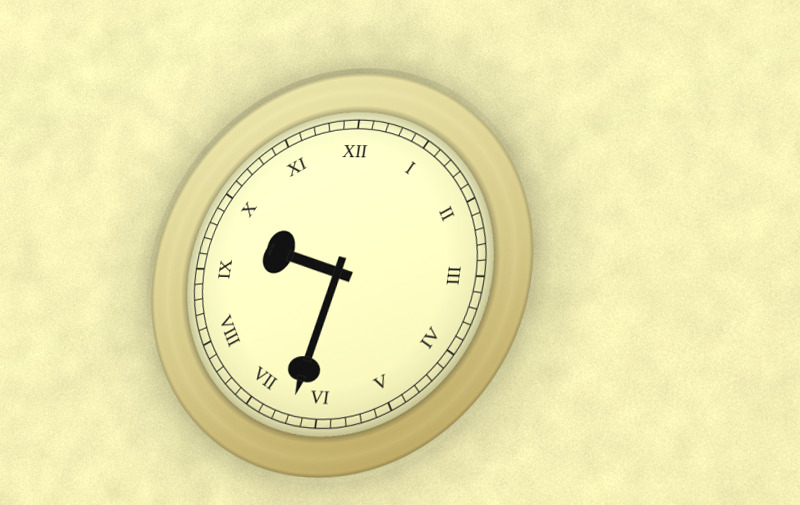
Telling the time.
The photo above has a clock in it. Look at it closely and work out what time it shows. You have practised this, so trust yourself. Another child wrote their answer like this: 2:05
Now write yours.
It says 9:32
